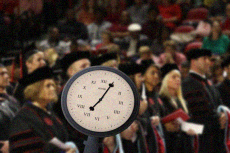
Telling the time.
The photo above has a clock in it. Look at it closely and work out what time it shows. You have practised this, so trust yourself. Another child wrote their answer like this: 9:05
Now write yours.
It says 7:04
